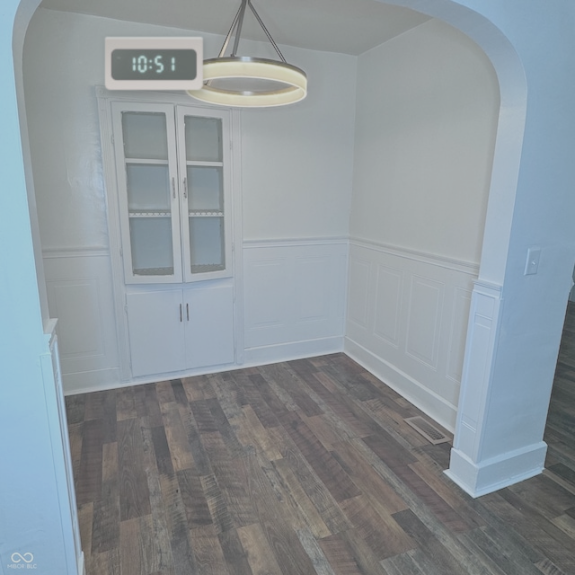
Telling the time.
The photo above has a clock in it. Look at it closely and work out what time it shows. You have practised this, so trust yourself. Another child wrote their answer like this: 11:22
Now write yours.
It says 10:51
